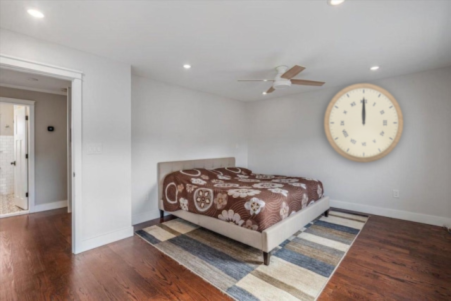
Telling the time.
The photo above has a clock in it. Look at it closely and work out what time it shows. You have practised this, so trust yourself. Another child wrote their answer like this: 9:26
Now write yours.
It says 12:00
